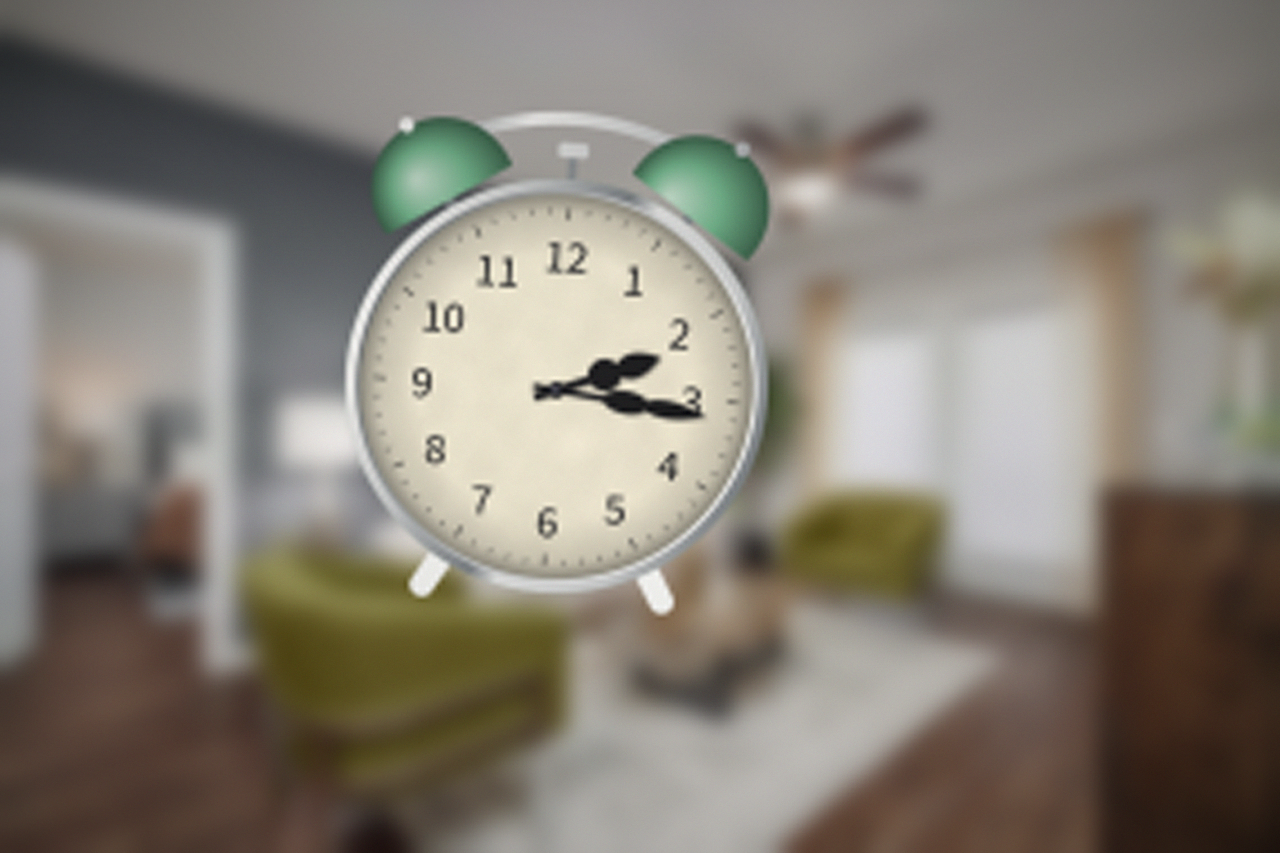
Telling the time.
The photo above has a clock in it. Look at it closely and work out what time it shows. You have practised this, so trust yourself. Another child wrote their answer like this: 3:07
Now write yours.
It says 2:16
